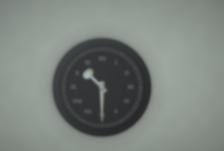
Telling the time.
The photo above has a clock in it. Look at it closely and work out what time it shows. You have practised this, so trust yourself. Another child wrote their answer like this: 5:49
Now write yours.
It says 10:30
